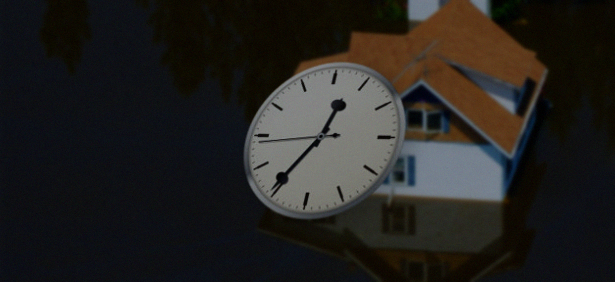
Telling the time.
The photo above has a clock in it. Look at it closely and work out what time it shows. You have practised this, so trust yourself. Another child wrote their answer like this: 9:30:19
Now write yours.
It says 12:35:44
